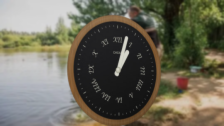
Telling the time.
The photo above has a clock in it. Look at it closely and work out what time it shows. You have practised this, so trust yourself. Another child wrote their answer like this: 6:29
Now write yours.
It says 1:03
